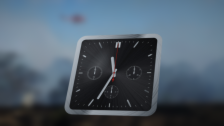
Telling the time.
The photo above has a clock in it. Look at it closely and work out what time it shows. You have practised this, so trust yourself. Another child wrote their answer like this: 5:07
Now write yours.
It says 11:34
